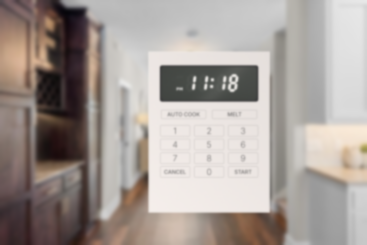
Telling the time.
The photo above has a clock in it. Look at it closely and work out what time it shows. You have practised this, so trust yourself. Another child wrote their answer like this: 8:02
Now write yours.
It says 11:18
